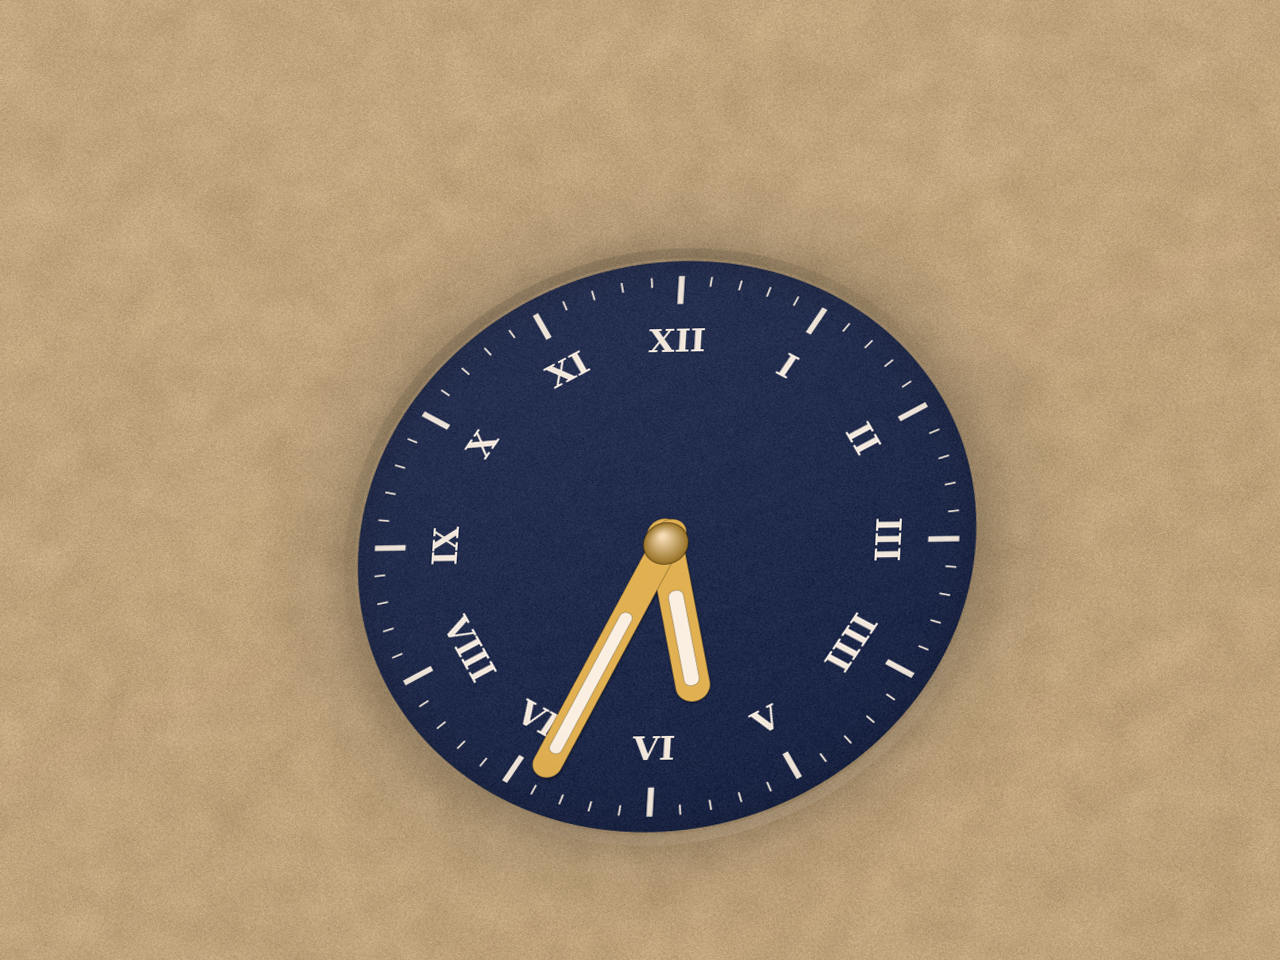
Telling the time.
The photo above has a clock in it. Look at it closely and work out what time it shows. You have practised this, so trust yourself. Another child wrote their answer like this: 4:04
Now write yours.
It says 5:34
